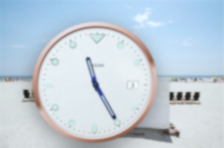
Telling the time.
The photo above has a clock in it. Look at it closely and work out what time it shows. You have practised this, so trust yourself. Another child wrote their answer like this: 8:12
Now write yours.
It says 11:25
